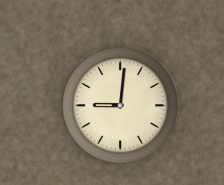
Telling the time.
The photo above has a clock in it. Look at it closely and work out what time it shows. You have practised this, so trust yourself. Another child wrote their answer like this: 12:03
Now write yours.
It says 9:01
